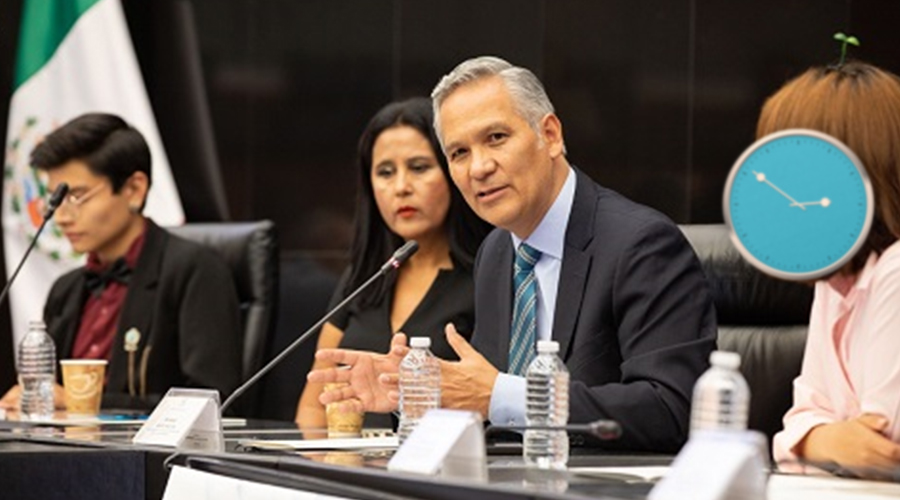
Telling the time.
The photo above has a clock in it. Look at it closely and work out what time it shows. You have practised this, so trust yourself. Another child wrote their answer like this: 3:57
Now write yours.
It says 2:51
